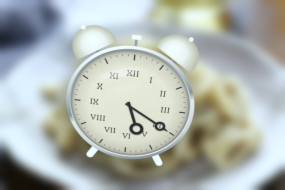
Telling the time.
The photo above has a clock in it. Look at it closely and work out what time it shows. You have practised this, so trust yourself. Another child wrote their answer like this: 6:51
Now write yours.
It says 5:20
